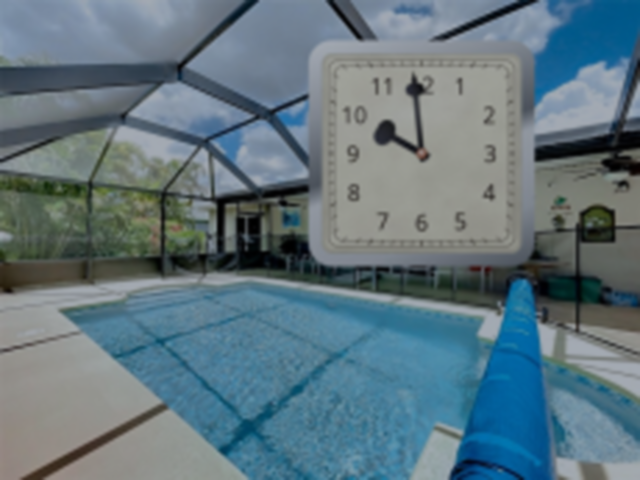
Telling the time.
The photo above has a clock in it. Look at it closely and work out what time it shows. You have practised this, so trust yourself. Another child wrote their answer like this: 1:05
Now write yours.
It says 9:59
